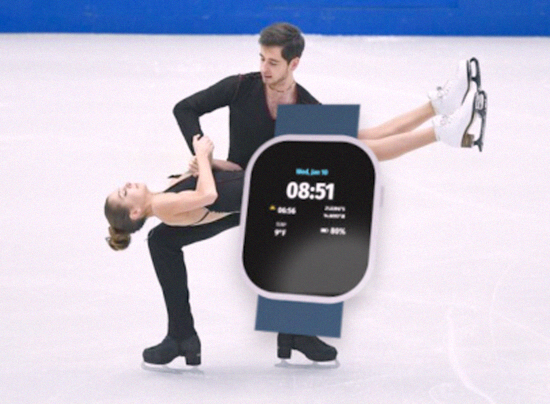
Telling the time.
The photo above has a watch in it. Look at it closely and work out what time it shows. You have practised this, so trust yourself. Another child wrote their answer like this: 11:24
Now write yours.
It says 8:51
